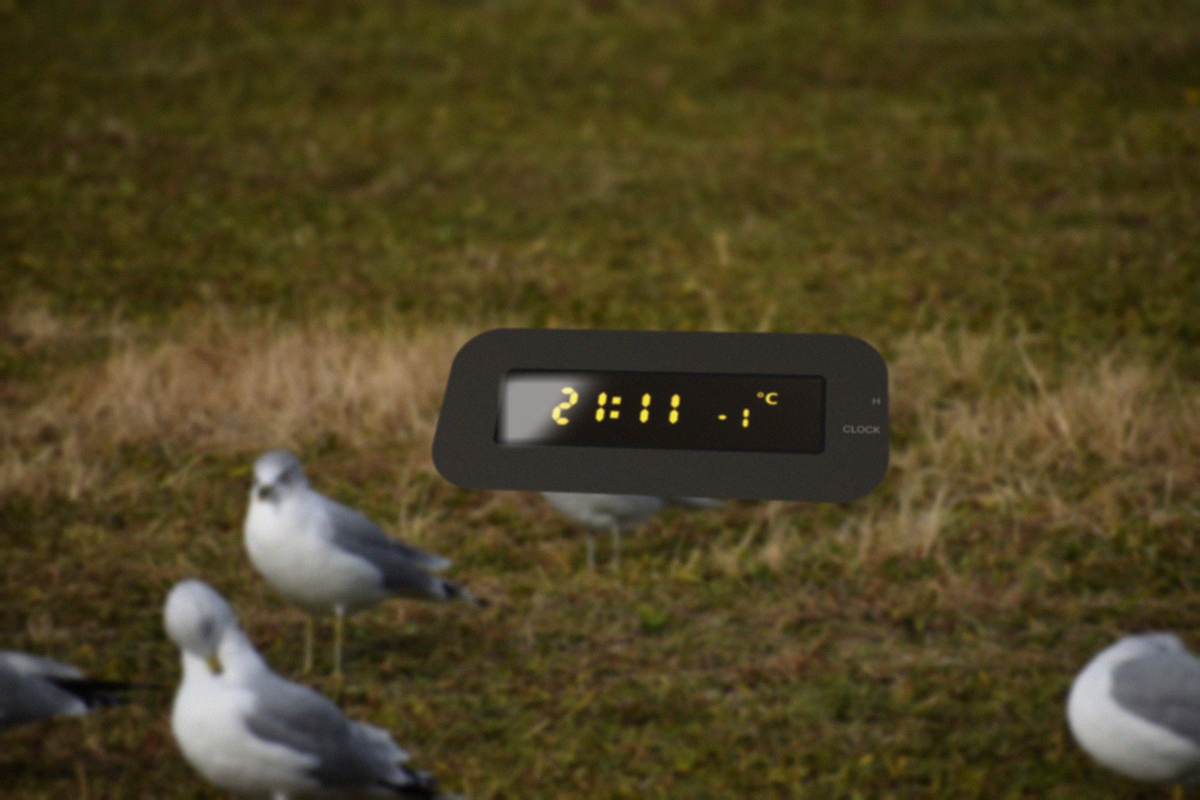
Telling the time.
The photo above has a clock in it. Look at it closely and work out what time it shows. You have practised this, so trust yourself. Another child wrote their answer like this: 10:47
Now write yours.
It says 21:11
